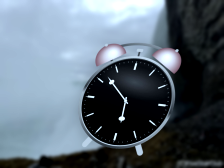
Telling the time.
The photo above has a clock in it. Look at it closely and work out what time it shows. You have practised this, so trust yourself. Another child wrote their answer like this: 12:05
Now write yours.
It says 5:52
